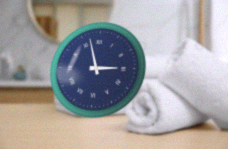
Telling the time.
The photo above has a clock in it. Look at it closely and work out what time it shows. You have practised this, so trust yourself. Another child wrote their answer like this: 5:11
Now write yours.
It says 2:57
